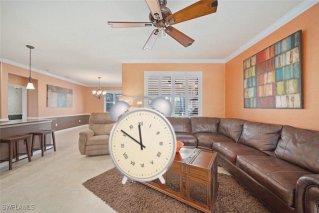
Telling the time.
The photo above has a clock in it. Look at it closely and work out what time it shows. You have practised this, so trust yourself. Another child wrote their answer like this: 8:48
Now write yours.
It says 11:51
